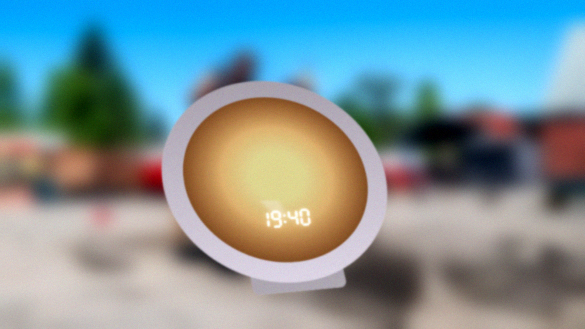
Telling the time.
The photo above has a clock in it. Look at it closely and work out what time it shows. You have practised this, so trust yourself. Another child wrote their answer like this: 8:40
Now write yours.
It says 19:40
